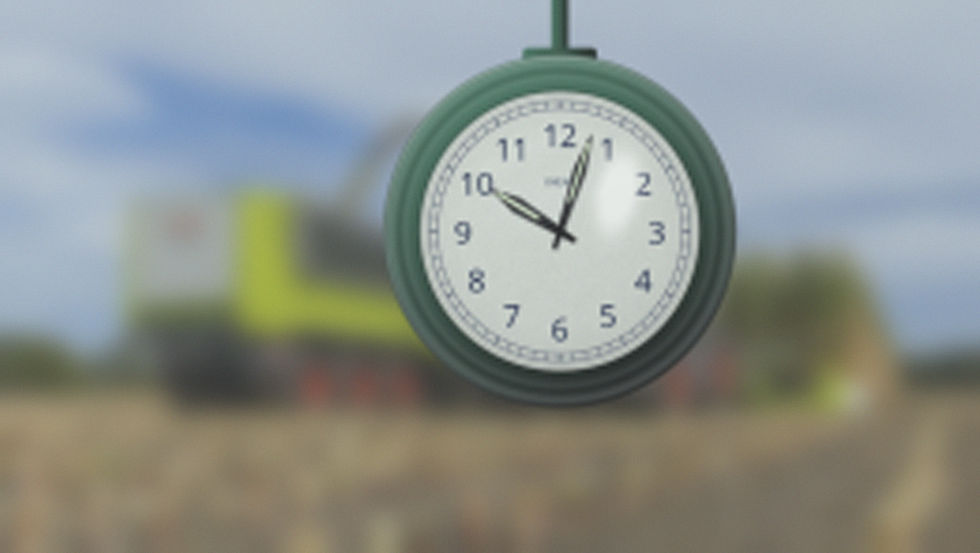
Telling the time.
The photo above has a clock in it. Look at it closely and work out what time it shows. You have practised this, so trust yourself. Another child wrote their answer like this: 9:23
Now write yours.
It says 10:03
